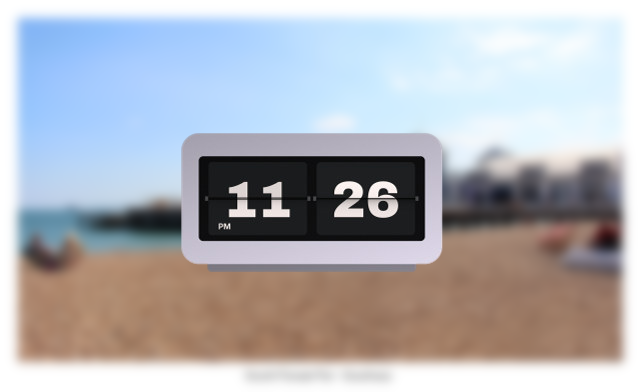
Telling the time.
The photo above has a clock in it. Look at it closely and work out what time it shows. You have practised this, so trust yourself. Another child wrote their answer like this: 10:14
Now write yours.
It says 11:26
